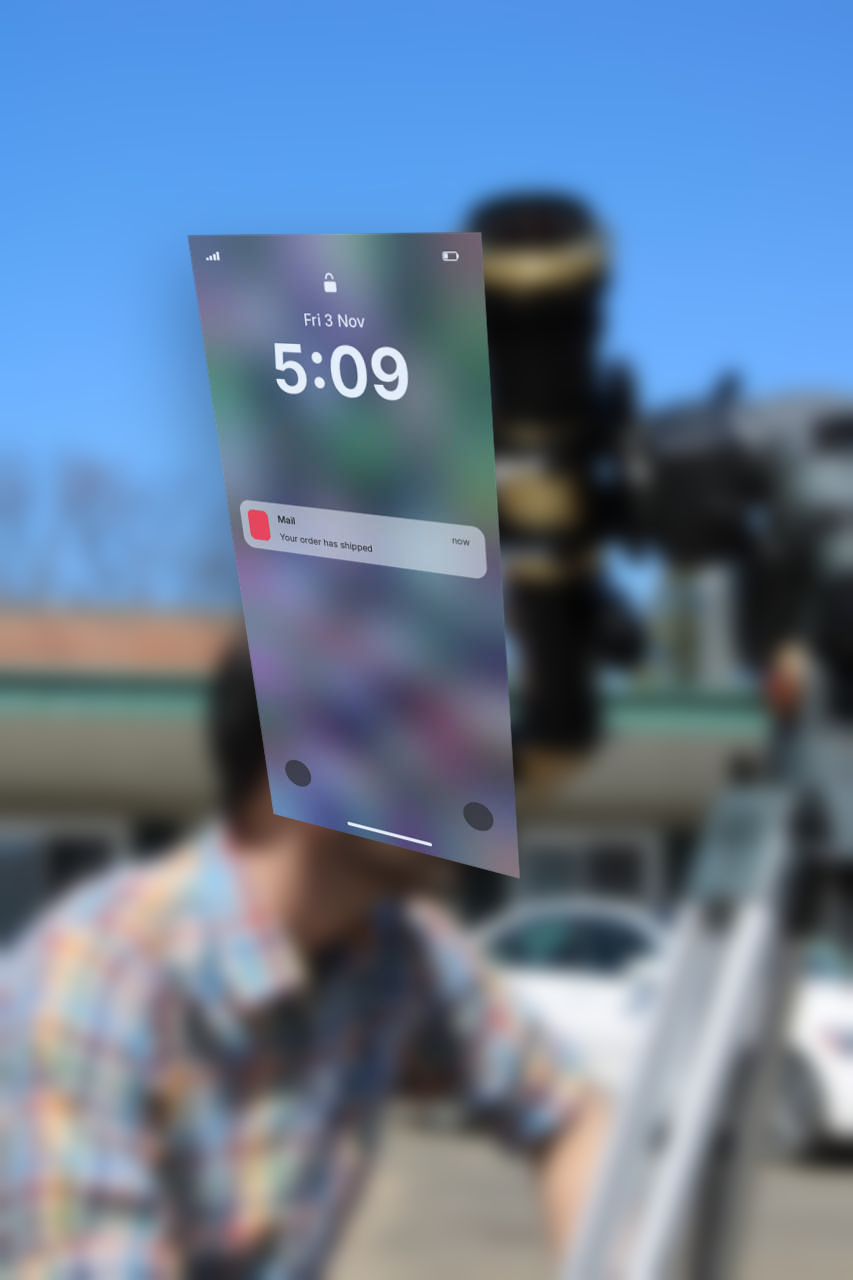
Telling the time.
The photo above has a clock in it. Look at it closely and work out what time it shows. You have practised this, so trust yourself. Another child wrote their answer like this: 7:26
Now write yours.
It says 5:09
